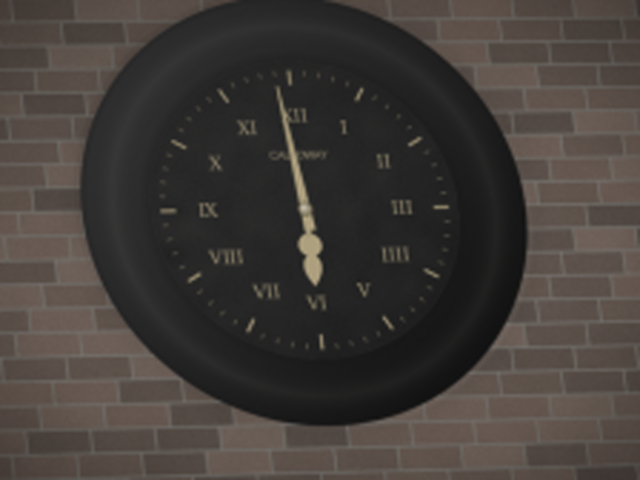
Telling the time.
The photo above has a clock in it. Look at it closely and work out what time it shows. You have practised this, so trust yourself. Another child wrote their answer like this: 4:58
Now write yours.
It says 5:59
